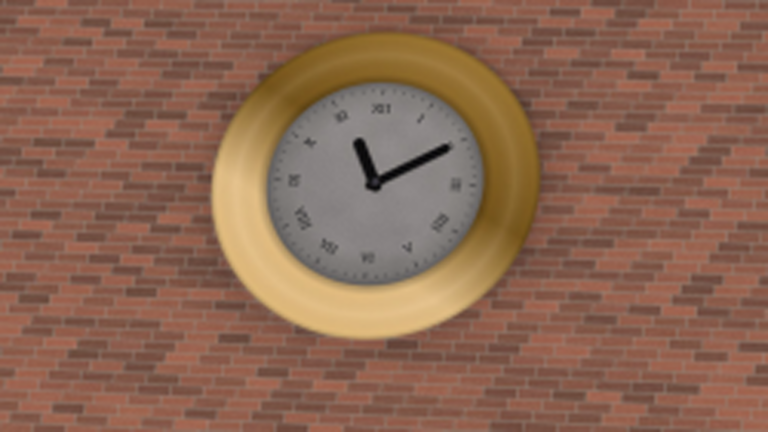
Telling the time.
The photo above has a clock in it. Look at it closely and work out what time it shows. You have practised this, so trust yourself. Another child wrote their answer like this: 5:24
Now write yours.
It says 11:10
